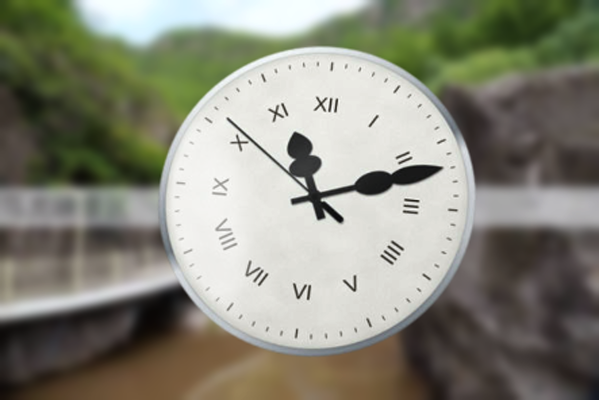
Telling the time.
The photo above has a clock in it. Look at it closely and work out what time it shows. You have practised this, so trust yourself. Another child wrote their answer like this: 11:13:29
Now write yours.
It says 11:11:51
